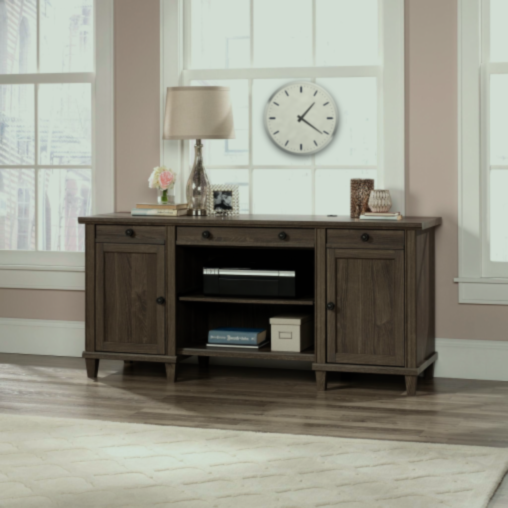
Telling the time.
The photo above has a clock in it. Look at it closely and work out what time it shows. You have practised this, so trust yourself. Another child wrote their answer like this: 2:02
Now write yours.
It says 1:21
